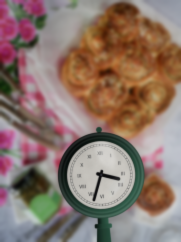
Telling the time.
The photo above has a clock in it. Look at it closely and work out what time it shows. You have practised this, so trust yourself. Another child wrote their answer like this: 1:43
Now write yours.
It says 3:33
